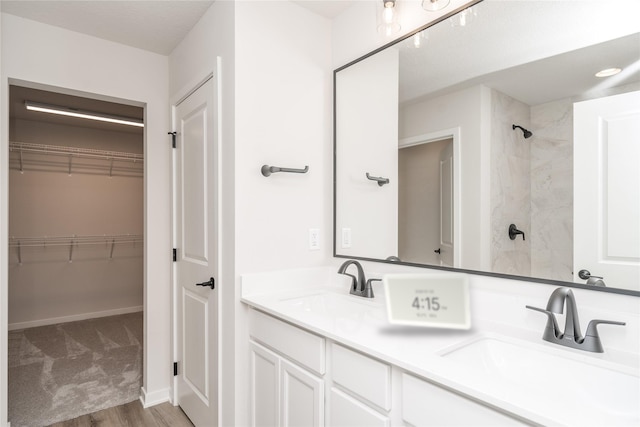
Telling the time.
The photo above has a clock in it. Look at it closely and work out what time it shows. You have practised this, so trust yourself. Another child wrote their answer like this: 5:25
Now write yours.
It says 4:15
